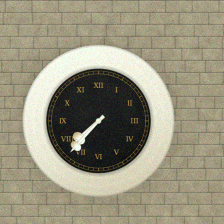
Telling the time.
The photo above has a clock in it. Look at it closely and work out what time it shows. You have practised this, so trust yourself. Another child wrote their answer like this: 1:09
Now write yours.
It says 7:37
